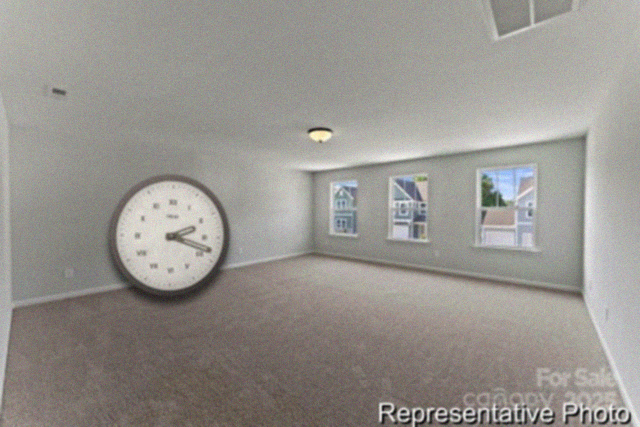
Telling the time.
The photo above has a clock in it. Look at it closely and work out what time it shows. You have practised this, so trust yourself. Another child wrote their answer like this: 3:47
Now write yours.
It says 2:18
